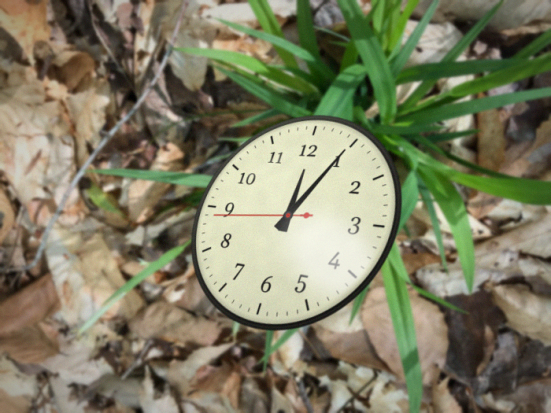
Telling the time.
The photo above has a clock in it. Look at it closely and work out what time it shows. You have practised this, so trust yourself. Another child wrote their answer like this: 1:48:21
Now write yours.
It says 12:04:44
